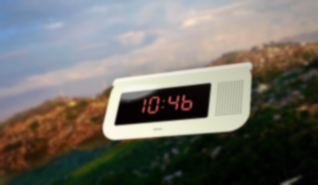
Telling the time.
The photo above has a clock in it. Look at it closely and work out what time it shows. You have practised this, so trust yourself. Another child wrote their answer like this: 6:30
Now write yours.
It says 10:46
